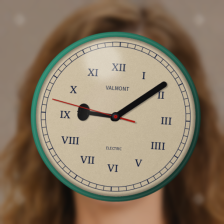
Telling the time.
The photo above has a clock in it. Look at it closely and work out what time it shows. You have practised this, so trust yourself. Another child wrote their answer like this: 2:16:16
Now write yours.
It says 9:08:47
